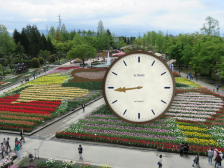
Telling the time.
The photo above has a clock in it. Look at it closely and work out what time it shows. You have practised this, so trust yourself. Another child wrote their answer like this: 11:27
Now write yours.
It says 8:44
